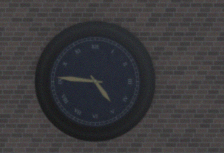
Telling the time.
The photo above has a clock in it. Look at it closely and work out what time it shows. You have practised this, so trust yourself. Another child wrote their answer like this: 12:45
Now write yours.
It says 4:46
